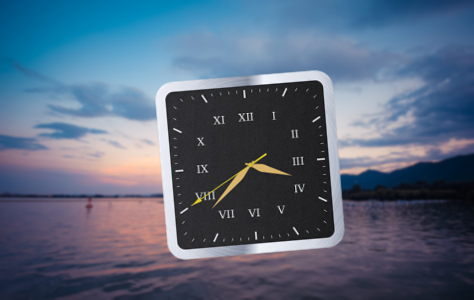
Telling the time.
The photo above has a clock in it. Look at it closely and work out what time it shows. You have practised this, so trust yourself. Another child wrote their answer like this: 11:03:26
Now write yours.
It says 3:37:40
